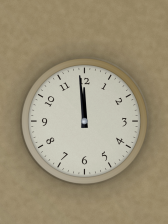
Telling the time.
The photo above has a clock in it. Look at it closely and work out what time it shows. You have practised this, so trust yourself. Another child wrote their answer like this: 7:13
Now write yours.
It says 11:59
